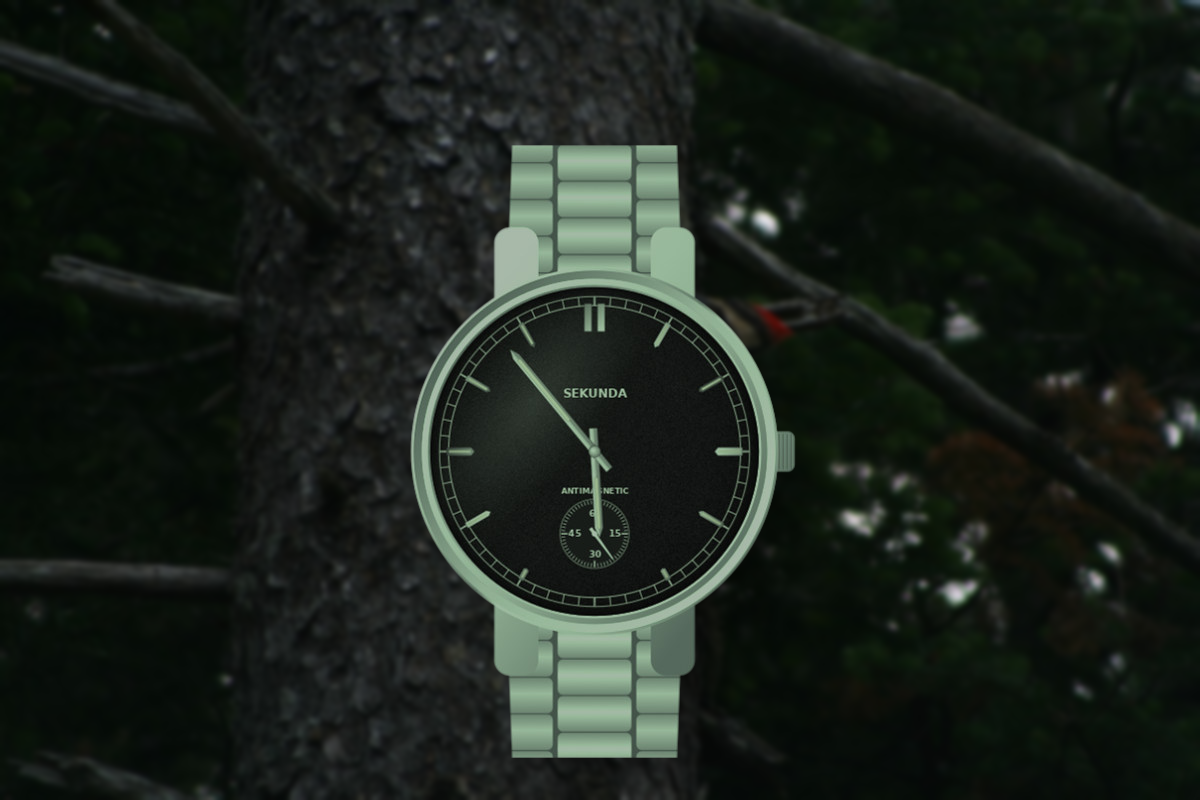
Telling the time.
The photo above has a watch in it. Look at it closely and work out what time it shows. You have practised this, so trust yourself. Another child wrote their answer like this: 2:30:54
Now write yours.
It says 5:53:24
